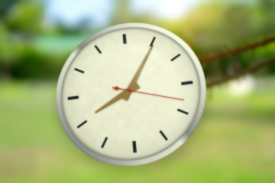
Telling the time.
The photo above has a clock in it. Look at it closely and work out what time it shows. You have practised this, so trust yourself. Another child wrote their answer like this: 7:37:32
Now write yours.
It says 8:05:18
